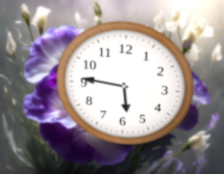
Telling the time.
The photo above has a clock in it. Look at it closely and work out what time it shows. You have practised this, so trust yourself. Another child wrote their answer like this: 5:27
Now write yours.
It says 5:46
